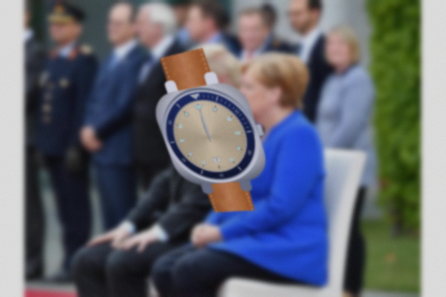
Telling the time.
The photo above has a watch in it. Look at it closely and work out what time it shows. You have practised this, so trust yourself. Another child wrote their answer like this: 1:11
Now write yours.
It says 12:00
